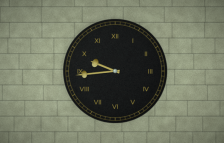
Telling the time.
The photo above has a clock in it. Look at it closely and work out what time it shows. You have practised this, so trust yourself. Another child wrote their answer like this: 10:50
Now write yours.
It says 9:44
